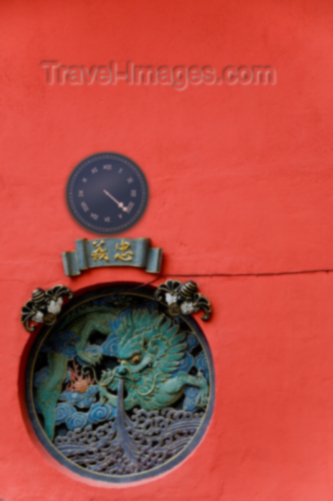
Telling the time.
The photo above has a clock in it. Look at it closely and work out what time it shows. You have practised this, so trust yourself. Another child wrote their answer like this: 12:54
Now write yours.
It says 4:22
